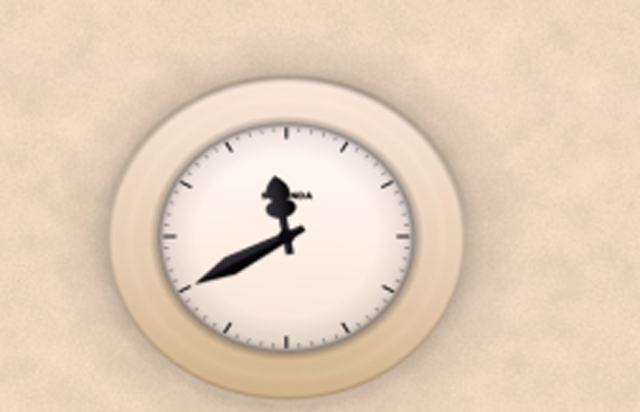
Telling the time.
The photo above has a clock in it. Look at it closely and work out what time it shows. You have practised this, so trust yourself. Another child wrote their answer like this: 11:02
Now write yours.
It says 11:40
